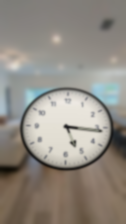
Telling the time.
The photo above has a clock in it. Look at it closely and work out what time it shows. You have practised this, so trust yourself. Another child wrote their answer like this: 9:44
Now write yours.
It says 5:16
